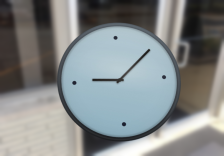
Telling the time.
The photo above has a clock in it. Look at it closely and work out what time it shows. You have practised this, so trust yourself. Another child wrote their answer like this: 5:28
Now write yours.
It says 9:08
